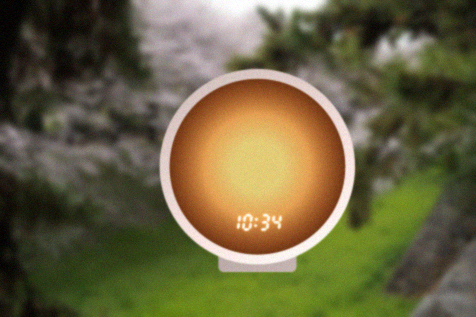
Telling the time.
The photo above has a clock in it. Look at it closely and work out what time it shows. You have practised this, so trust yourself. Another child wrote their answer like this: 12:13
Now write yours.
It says 10:34
